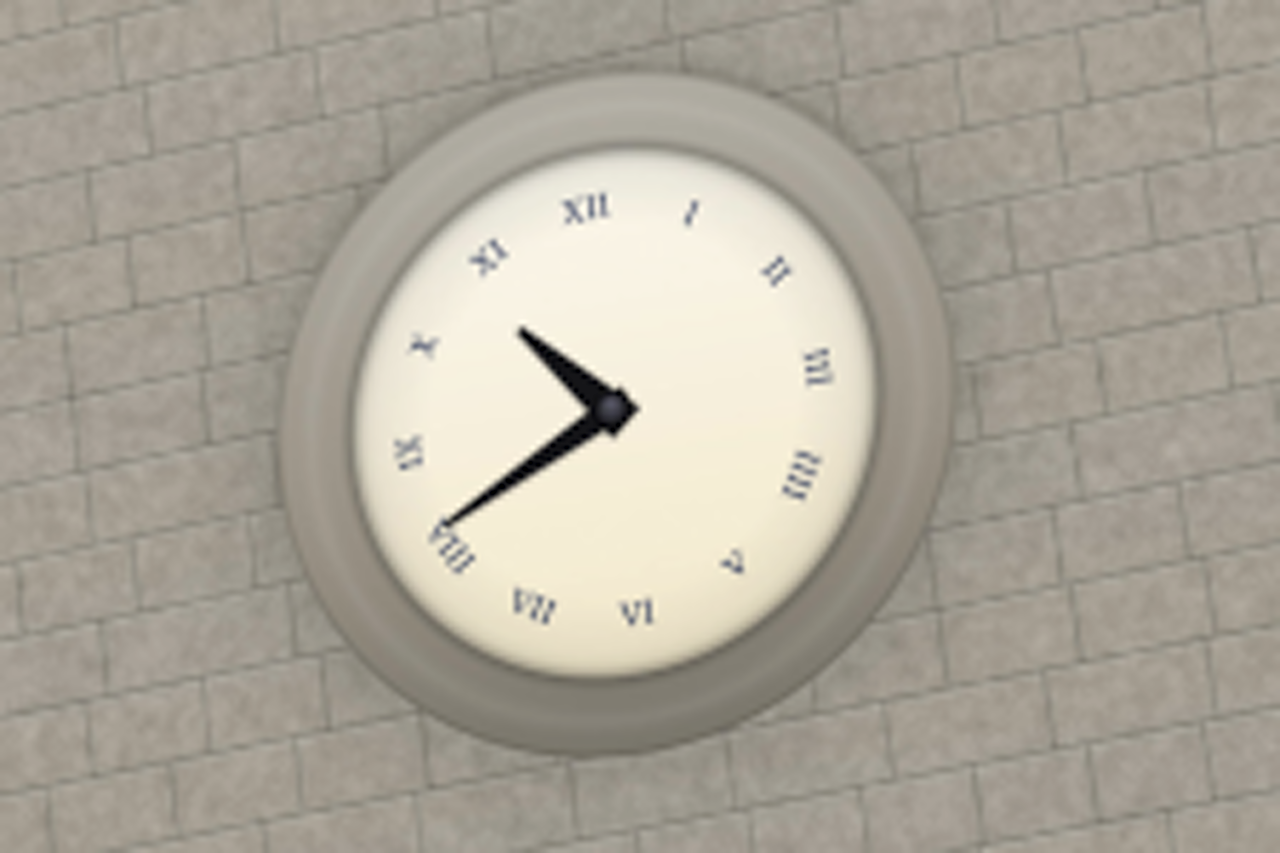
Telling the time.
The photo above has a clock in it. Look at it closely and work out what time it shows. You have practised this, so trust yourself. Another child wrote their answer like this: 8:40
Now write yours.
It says 10:41
